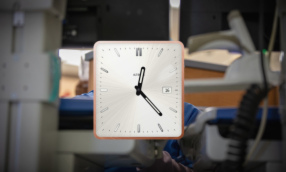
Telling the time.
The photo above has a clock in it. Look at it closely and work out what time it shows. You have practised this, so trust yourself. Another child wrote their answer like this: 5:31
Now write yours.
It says 12:23
